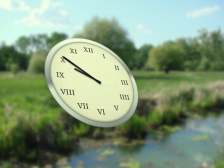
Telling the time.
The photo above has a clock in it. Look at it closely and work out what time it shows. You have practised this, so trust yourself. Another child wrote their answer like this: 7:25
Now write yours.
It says 9:51
